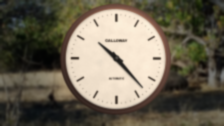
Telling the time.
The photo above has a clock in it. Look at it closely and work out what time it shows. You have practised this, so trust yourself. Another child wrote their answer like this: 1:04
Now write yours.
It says 10:23
